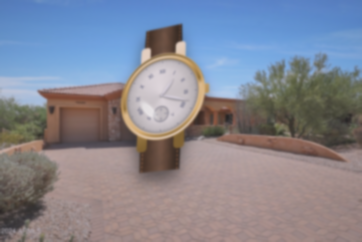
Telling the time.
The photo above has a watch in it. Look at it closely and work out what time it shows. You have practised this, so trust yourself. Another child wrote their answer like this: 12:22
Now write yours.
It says 1:18
